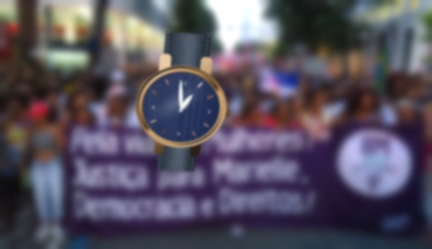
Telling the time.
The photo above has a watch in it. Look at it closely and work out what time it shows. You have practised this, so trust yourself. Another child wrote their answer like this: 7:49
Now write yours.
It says 12:59
